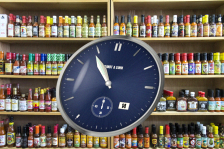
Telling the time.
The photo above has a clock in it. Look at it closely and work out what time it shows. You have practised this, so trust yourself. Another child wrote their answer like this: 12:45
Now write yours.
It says 10:54
